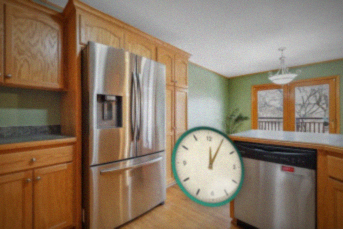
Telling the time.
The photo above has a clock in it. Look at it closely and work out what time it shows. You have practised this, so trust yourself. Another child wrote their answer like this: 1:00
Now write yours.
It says 12:05
